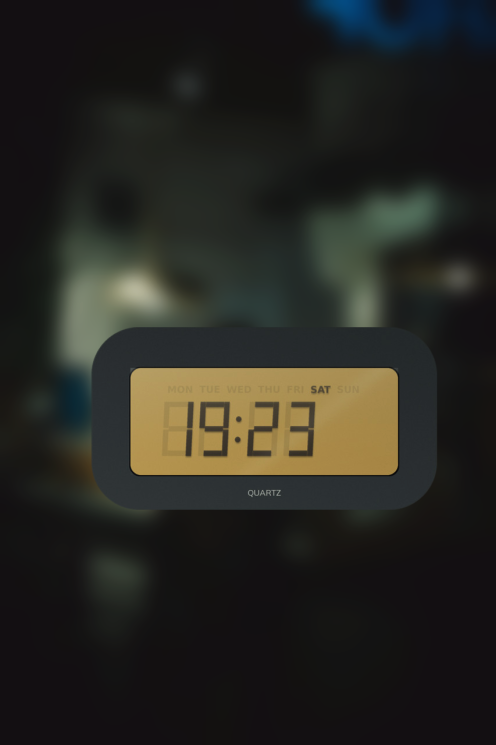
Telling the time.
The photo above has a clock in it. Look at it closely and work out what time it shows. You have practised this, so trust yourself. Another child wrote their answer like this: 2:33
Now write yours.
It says 19:23
